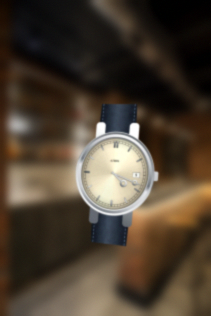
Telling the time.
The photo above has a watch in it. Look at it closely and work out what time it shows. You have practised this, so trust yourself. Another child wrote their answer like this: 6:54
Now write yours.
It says 4:18
